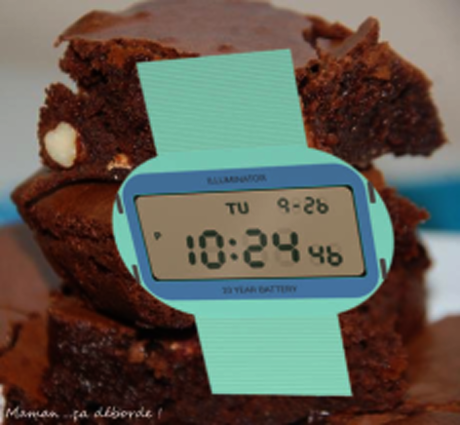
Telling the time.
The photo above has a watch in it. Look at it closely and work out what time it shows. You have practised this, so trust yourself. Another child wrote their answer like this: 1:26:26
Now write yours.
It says 10:24:46
